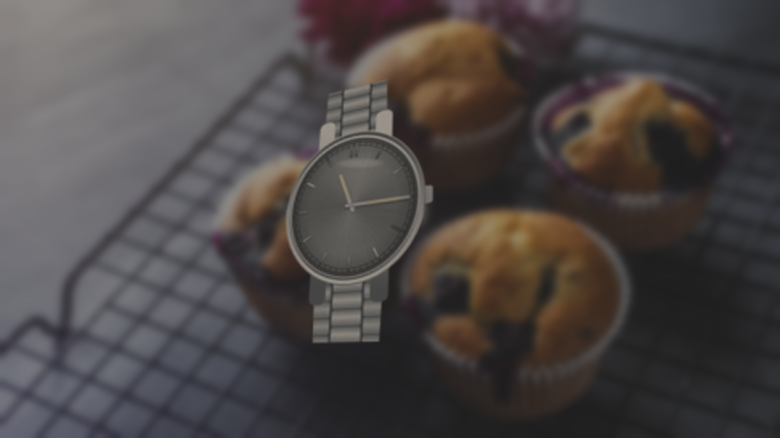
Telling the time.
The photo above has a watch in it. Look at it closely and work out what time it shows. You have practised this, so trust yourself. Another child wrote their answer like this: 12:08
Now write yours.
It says 11:15
